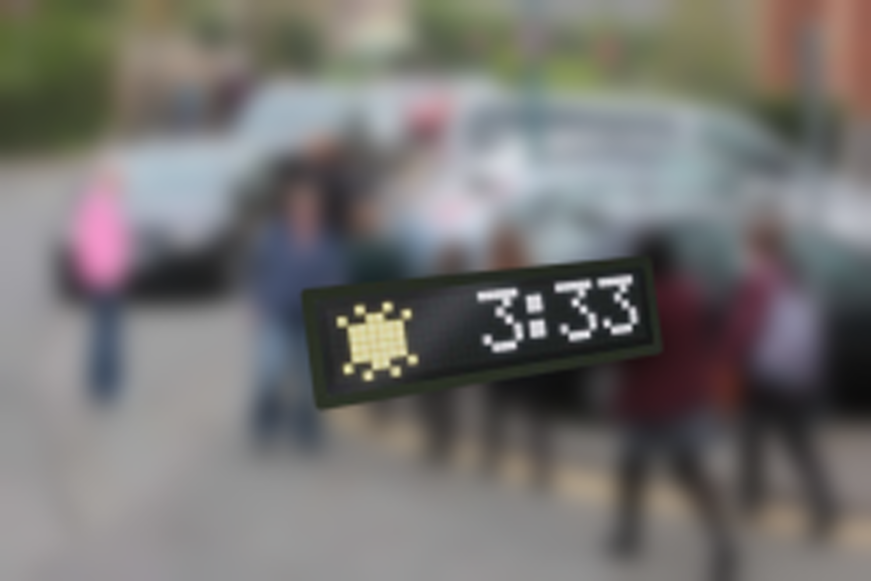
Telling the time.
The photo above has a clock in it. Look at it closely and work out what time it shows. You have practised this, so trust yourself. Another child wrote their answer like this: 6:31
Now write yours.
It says 3:33
